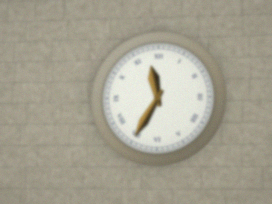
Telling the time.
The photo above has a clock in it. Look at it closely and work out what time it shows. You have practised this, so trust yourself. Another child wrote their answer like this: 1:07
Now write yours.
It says 11:35
